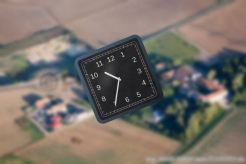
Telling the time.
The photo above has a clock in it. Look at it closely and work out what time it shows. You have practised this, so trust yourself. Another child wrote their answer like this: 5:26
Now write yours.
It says 10:35
